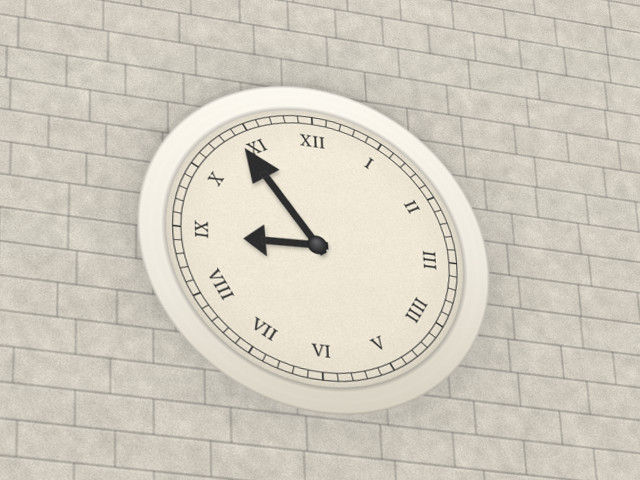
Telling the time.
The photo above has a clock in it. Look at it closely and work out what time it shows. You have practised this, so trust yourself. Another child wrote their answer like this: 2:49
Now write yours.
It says 8:54
